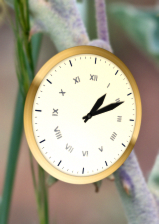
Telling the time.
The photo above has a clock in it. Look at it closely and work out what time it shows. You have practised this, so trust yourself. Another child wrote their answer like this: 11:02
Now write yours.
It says 1:11
